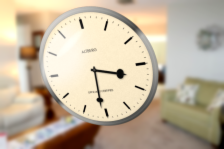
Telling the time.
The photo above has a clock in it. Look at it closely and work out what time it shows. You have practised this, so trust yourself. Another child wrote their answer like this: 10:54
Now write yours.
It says 3:31
